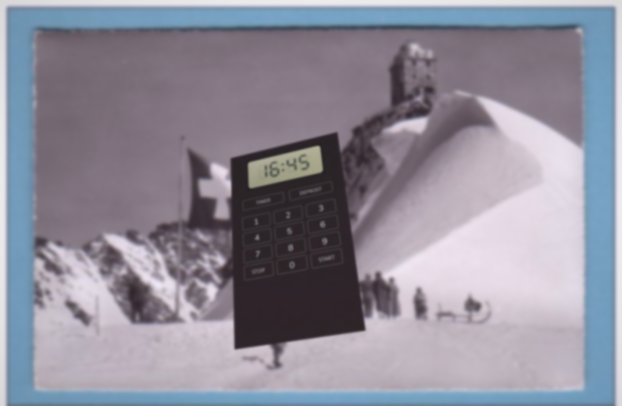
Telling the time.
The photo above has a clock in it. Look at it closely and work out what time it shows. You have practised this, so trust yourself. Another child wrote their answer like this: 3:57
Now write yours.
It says 16:45
